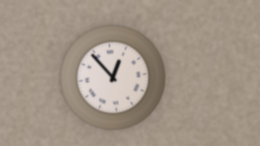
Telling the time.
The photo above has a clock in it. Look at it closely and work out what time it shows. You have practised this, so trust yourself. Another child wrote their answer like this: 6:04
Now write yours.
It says 12:54
